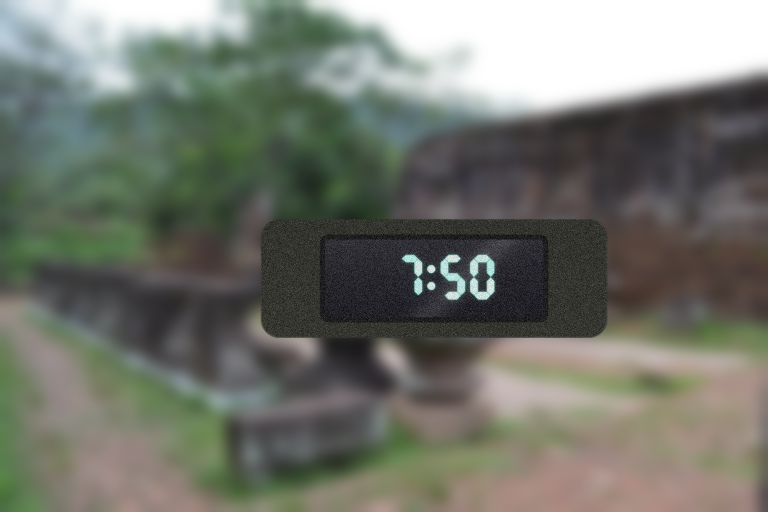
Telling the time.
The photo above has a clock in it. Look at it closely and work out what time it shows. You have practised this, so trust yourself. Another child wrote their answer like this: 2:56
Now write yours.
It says 7:50
